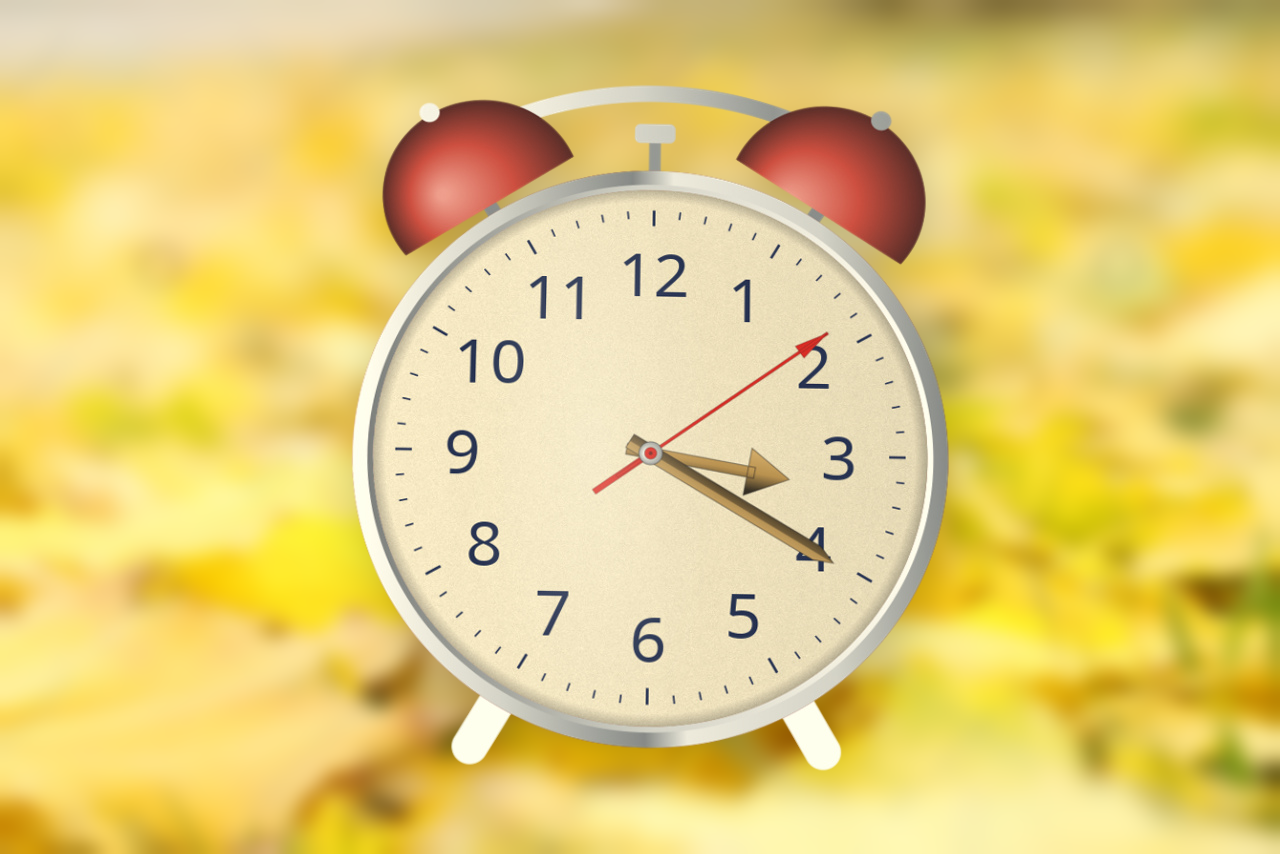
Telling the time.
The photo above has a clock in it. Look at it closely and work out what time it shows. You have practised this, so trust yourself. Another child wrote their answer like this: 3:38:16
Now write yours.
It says 3:20:09
